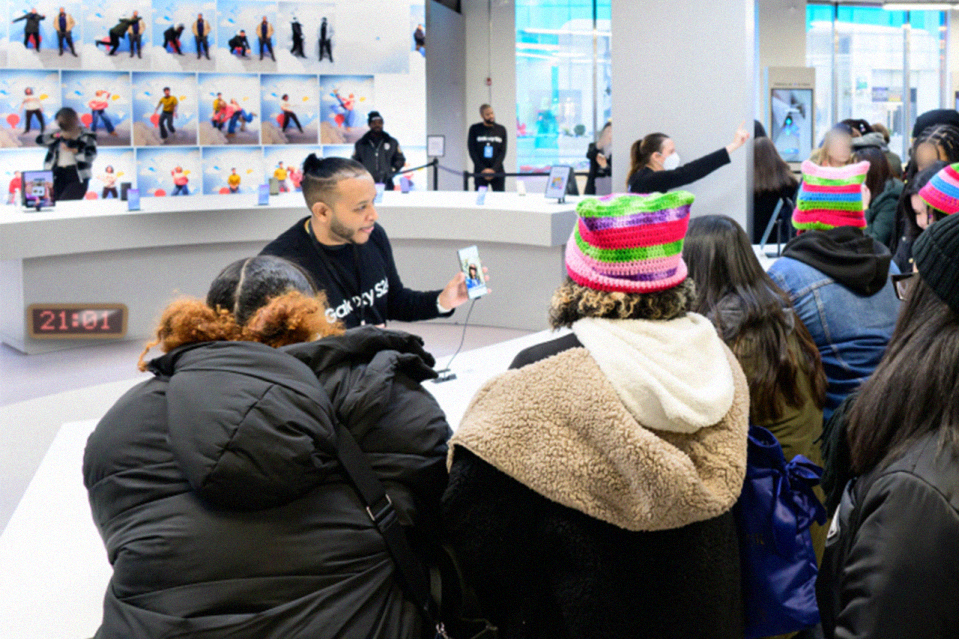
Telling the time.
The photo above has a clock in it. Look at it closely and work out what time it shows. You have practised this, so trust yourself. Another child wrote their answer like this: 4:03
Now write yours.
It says 21:01
